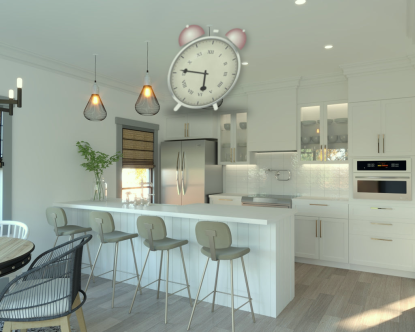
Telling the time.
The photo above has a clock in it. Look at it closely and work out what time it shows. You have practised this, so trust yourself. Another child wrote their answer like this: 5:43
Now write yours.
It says 5:46
